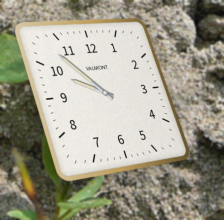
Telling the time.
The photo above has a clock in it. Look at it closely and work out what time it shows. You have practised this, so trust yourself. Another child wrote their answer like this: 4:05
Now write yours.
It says 9:53
